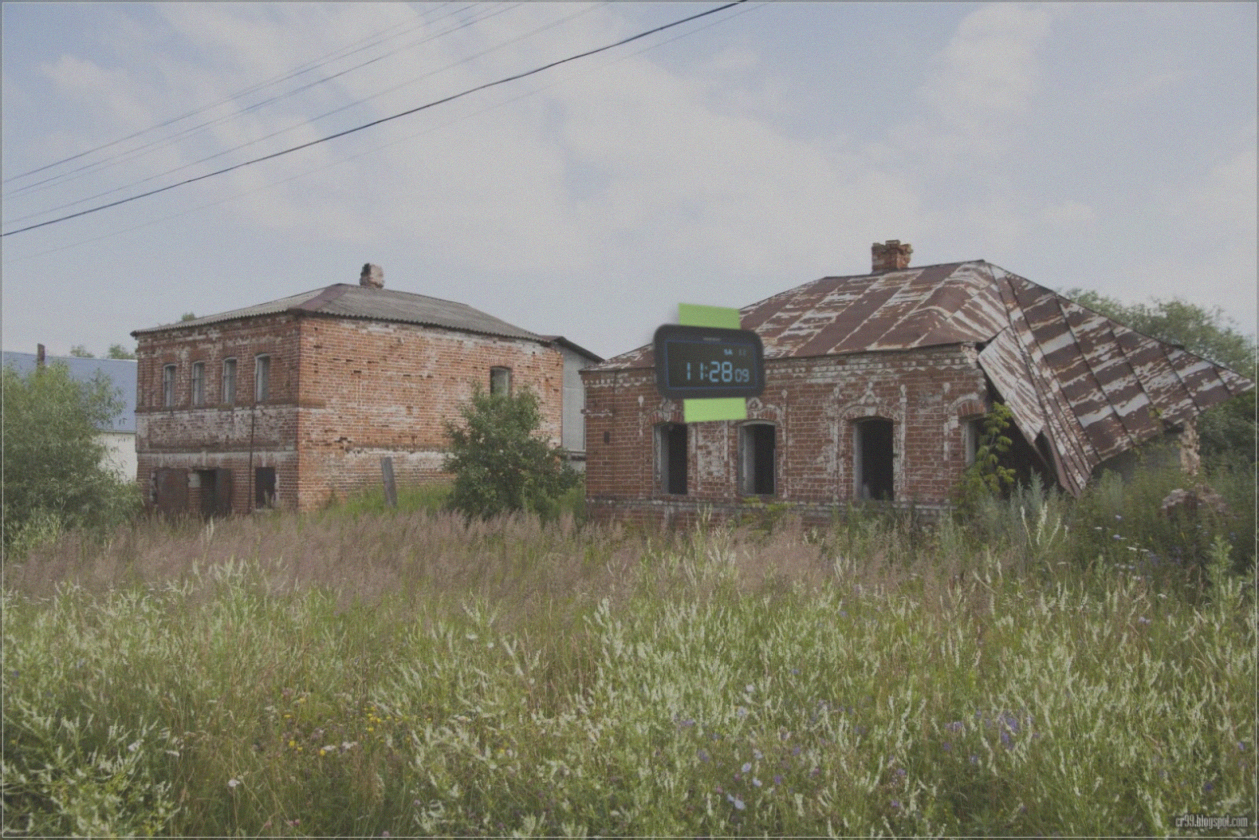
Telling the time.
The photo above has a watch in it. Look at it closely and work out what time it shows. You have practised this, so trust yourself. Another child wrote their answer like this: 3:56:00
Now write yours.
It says 11:28:09
